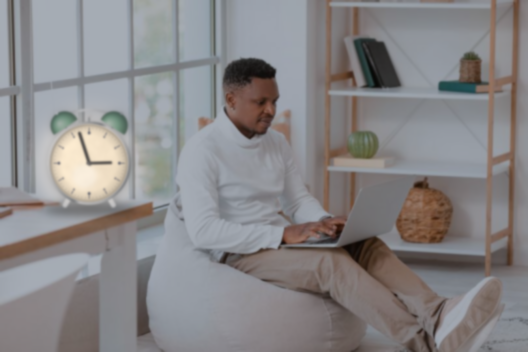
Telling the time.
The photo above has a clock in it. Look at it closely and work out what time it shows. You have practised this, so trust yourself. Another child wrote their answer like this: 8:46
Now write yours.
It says 2:57
